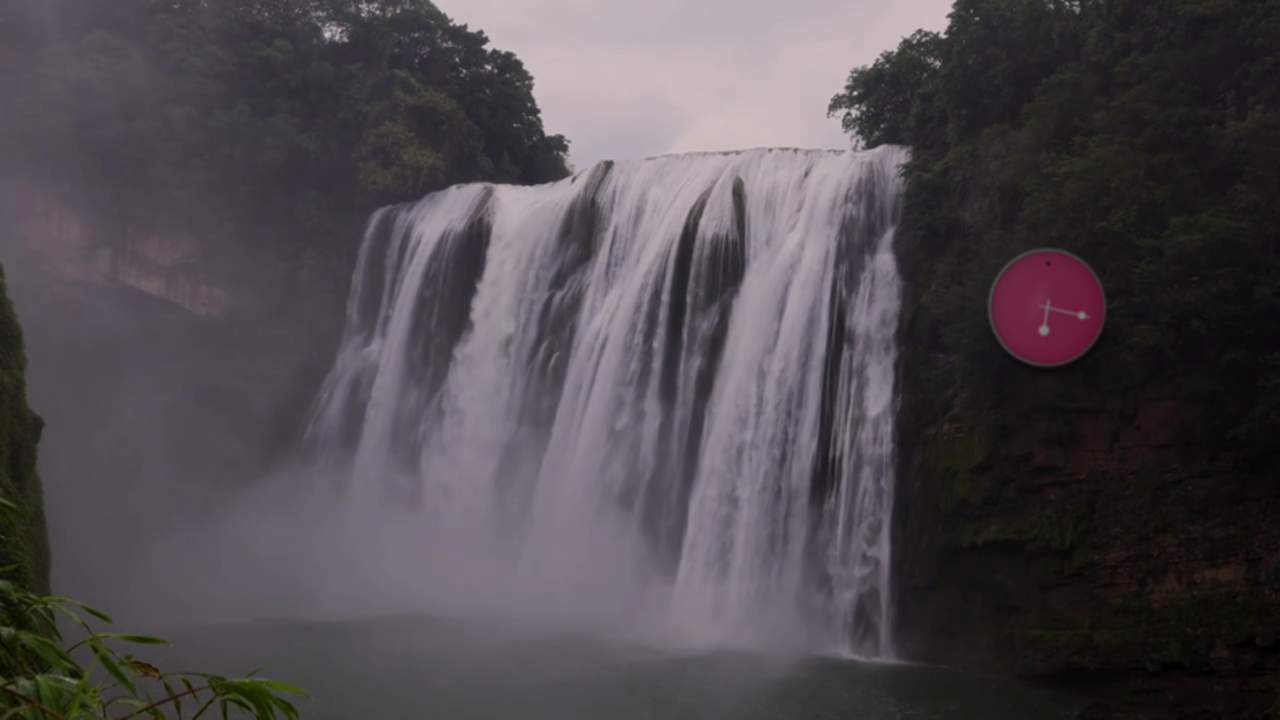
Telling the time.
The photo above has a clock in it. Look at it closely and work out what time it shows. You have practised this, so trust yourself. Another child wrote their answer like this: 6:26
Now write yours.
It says 6:17
